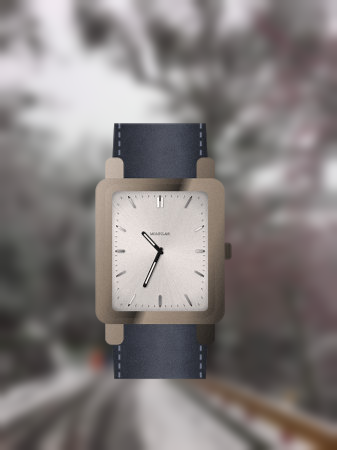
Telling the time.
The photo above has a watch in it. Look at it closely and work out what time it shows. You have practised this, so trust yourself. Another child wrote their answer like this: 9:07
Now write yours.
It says 10:34
